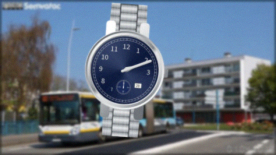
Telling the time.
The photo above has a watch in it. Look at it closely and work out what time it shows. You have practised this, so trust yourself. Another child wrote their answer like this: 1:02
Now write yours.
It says 2:11
